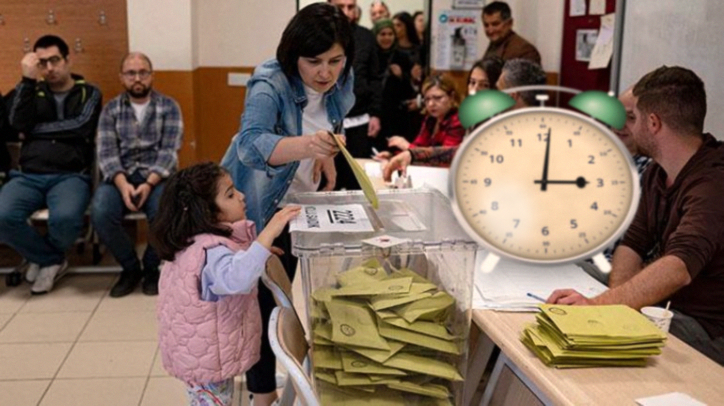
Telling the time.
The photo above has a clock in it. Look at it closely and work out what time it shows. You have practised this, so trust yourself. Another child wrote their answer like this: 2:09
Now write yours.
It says 3:01
